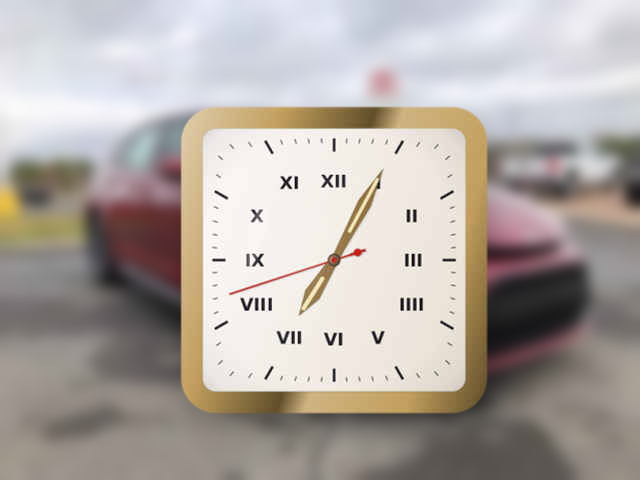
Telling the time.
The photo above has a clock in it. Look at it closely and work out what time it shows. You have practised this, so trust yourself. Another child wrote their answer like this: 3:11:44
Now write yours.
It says 7:04:42
